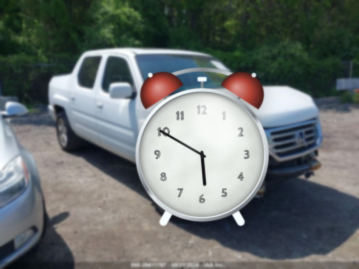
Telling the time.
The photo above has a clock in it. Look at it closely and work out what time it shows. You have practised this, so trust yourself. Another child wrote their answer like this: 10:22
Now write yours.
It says 5:50
